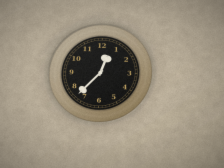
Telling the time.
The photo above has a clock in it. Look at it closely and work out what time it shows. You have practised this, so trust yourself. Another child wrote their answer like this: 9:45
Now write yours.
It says 12:37
